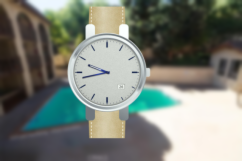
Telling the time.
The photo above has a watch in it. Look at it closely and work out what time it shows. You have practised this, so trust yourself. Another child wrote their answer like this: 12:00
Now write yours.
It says 9:43
